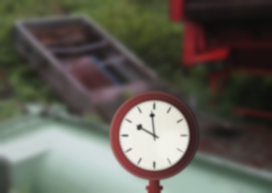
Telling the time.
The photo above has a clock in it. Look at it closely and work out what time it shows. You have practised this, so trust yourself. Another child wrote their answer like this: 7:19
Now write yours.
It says 9:59
